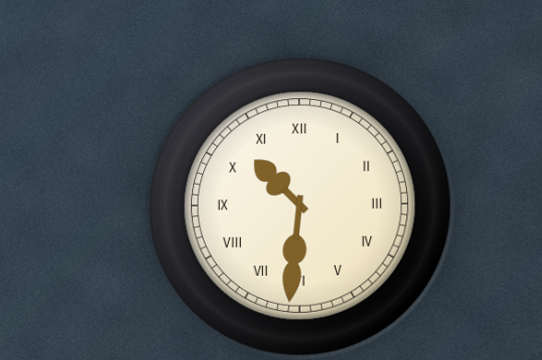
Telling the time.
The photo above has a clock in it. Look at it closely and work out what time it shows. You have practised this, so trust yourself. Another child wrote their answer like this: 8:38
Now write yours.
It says 10:31
